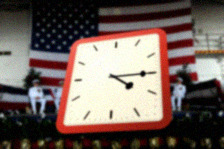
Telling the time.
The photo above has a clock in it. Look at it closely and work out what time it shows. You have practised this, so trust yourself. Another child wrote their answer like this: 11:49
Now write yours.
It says 4:15
